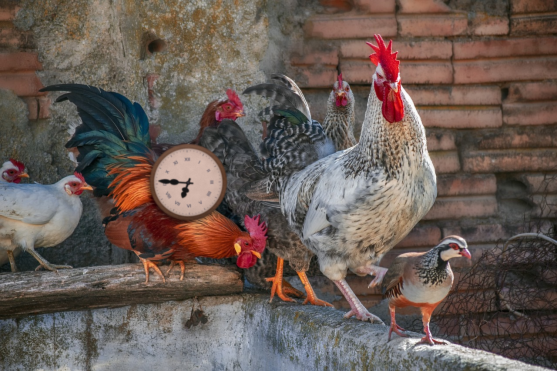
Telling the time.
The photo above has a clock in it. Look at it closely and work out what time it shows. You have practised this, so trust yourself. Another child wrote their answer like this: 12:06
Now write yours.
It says 6:46
